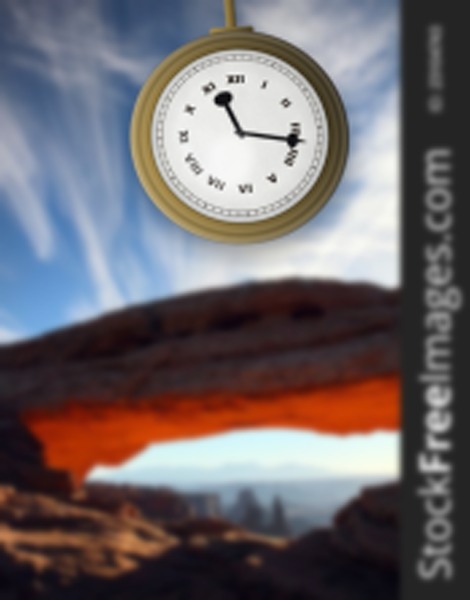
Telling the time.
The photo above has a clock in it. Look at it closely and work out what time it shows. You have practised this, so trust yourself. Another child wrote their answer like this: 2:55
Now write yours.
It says 11:17
